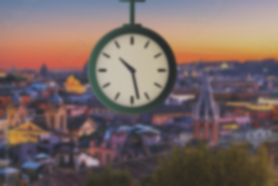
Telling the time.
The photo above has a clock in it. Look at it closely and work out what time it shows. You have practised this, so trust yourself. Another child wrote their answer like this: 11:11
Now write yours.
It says 10:28
